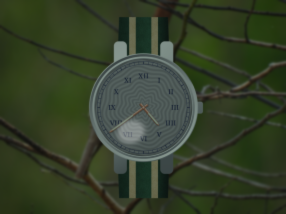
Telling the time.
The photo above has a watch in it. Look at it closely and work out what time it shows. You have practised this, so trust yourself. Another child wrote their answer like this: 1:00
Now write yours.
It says 4:39
